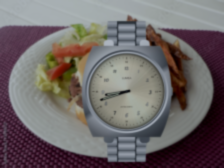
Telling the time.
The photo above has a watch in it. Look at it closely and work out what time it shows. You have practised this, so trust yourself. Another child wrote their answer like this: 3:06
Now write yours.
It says 8:42
